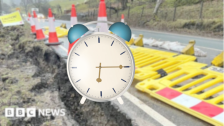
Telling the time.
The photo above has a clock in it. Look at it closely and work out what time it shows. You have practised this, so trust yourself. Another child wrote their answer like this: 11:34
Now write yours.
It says 6:15
